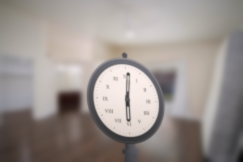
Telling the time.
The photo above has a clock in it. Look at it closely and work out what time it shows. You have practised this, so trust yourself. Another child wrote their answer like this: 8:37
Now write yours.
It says 6:01
